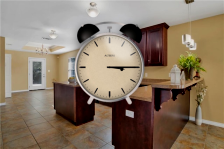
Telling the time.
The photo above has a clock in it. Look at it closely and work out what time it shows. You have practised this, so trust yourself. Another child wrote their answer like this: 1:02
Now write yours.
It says 3:15
